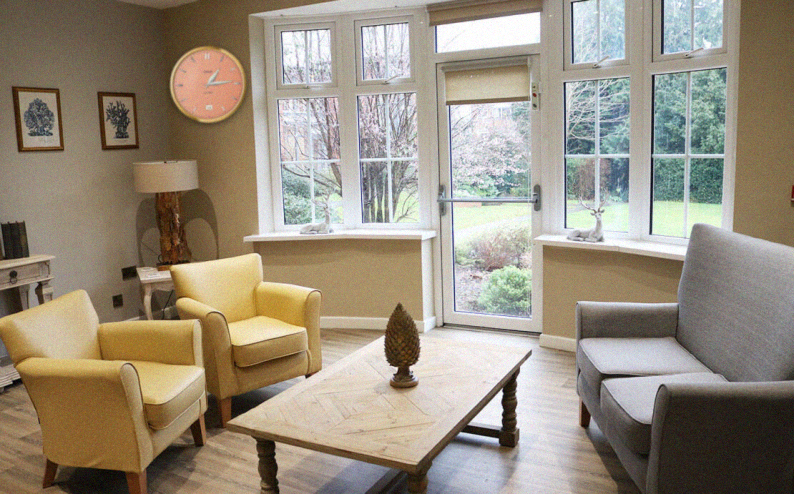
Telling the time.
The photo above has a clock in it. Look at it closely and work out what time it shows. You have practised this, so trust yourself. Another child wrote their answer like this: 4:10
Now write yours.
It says 1:14
